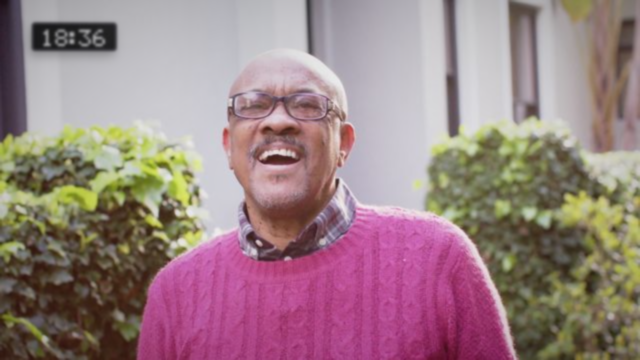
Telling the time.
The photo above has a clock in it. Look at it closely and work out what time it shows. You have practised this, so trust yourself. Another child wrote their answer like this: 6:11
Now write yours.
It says 18:36
